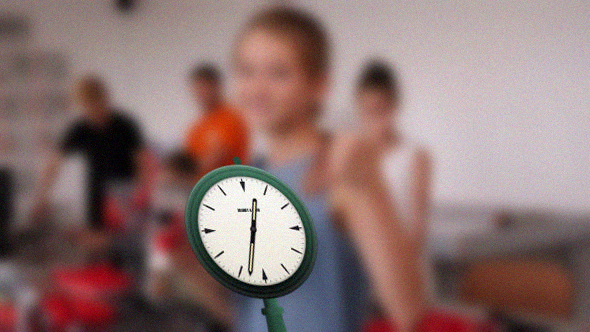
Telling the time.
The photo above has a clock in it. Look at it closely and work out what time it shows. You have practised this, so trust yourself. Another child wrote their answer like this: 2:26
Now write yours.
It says 12:33
